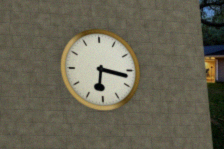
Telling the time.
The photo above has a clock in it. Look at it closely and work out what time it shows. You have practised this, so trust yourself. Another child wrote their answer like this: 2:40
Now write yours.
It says 6:17
